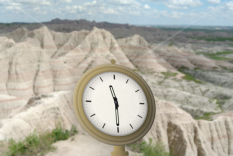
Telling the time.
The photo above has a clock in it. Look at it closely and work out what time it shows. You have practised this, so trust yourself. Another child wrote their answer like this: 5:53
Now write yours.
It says 11:30
